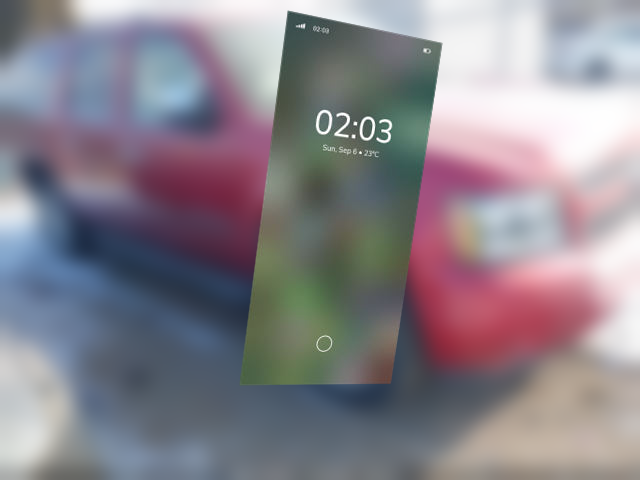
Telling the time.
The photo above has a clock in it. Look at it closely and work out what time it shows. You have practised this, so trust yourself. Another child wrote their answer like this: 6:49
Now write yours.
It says 2:03
